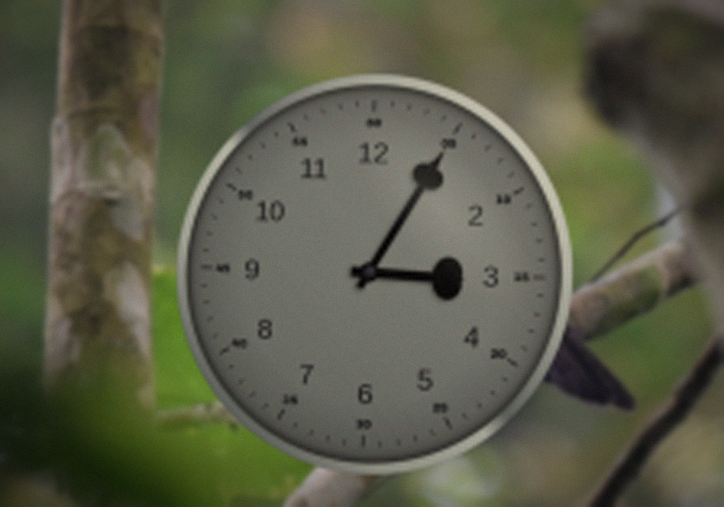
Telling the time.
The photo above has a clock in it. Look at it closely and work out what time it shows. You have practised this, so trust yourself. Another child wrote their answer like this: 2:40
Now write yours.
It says 3:05
